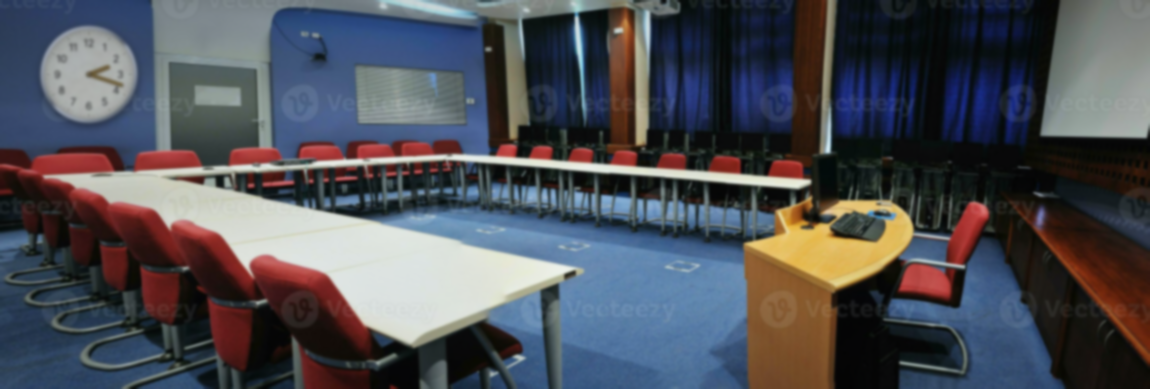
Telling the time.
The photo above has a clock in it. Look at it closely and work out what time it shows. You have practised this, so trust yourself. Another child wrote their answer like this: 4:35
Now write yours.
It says 2:18
